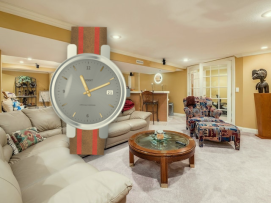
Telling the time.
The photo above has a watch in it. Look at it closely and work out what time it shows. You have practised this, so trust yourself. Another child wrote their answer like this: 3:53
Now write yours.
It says 11:11
